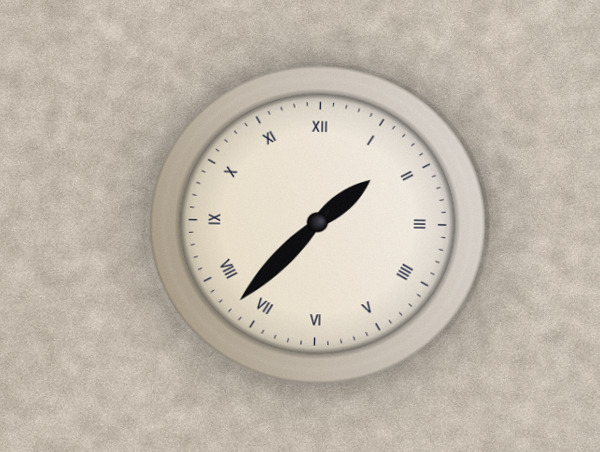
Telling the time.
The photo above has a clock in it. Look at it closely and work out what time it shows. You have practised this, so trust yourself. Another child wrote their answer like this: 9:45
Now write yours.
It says 1:37
